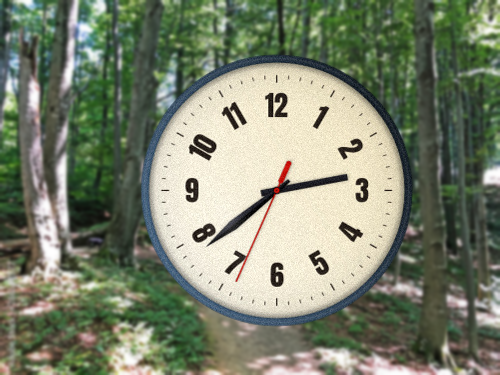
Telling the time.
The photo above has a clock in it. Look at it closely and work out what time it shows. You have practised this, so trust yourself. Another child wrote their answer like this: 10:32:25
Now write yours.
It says 2:38:34
